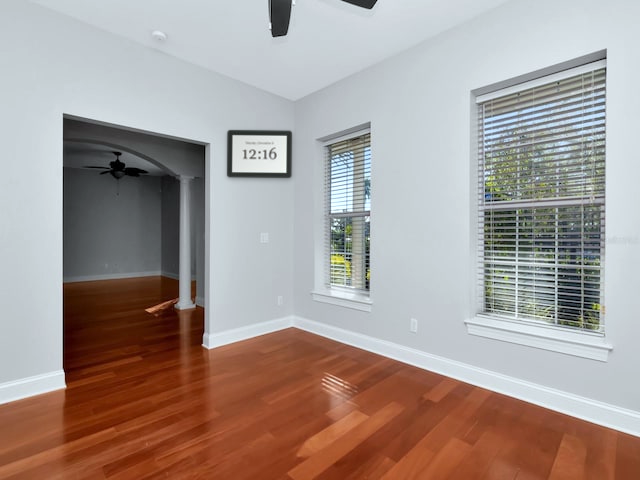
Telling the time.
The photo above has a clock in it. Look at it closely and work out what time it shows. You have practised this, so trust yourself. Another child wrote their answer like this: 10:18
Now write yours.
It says 12:16
